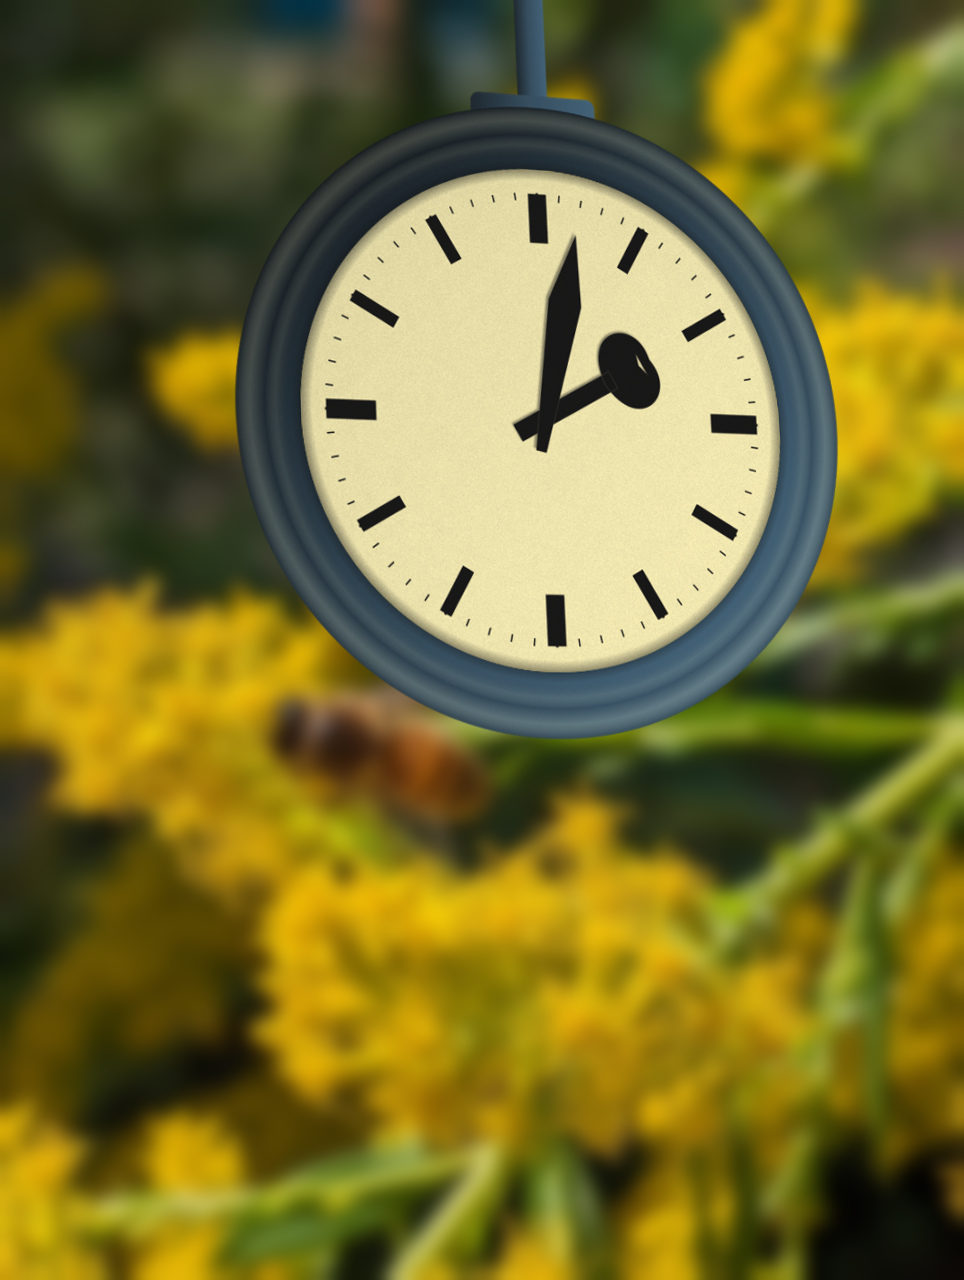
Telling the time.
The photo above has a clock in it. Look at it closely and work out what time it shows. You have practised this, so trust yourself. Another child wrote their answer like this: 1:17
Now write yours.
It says 2:02
